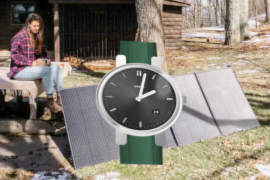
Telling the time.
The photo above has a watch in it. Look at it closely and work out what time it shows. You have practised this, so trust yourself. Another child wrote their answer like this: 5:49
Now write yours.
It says 2:02
